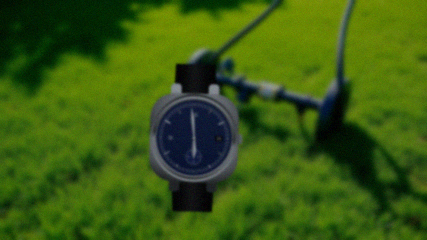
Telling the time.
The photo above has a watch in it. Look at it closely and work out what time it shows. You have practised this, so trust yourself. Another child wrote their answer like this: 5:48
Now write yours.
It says 5:59
